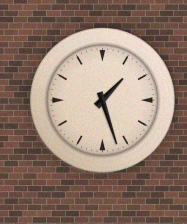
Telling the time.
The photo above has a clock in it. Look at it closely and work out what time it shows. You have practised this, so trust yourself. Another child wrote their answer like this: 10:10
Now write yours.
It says 1:27
